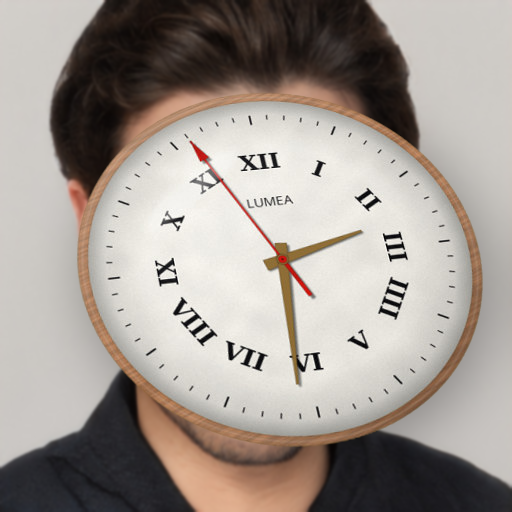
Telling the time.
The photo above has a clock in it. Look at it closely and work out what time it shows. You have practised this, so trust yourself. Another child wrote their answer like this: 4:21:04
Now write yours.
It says 2:30:56
